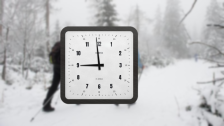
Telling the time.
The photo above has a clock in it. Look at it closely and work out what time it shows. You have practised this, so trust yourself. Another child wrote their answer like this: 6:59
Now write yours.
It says 8:59
